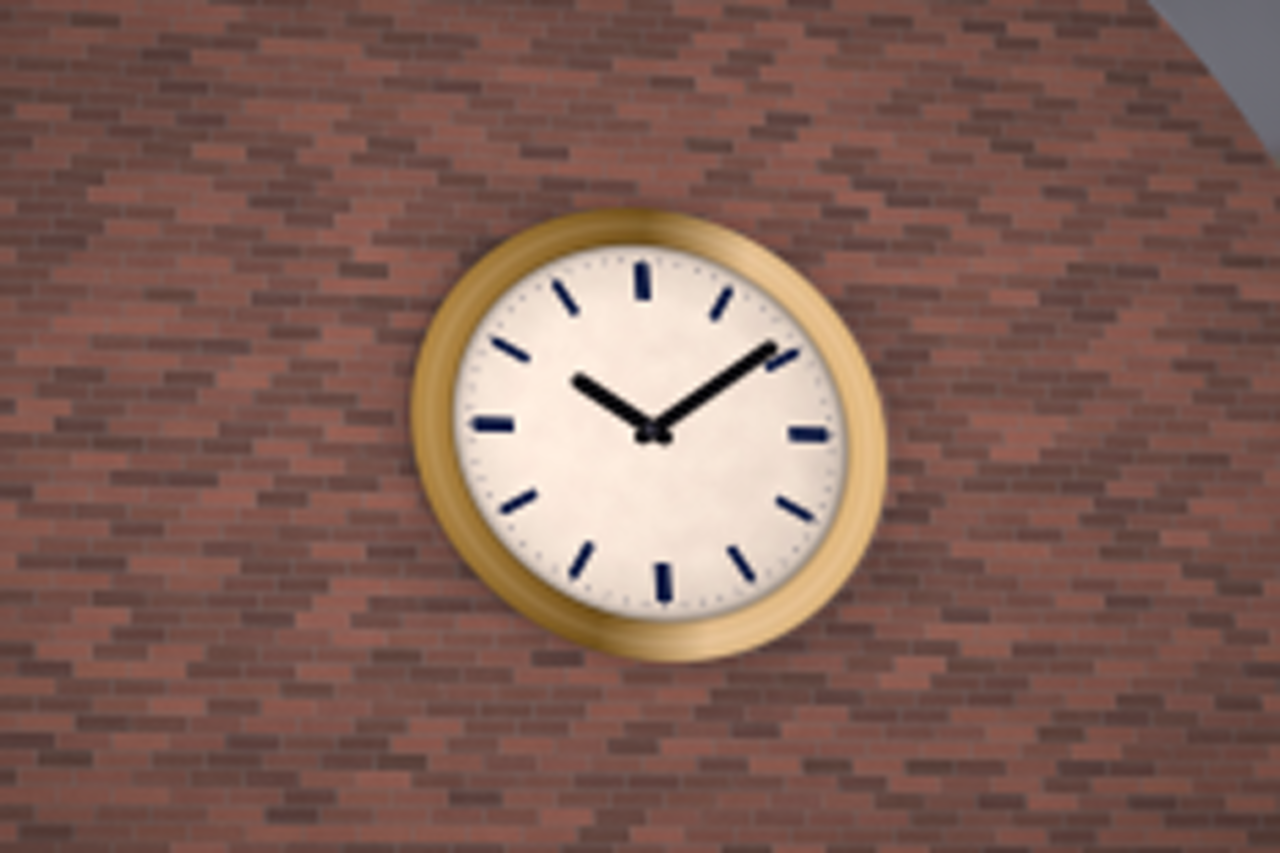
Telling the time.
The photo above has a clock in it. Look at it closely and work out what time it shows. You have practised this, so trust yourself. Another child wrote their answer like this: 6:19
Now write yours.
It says 10:09
